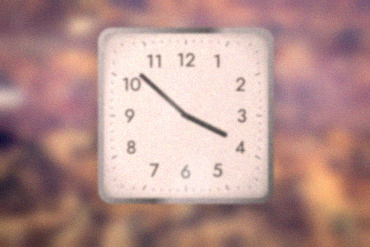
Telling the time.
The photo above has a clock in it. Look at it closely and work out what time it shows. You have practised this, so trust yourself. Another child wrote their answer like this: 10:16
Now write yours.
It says 3:52
